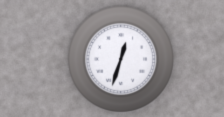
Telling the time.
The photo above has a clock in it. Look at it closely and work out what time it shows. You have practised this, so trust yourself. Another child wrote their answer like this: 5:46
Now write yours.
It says 12:33
